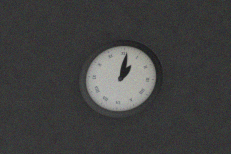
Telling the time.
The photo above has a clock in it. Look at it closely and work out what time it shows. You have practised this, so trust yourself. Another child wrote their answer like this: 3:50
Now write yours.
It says 1:01
